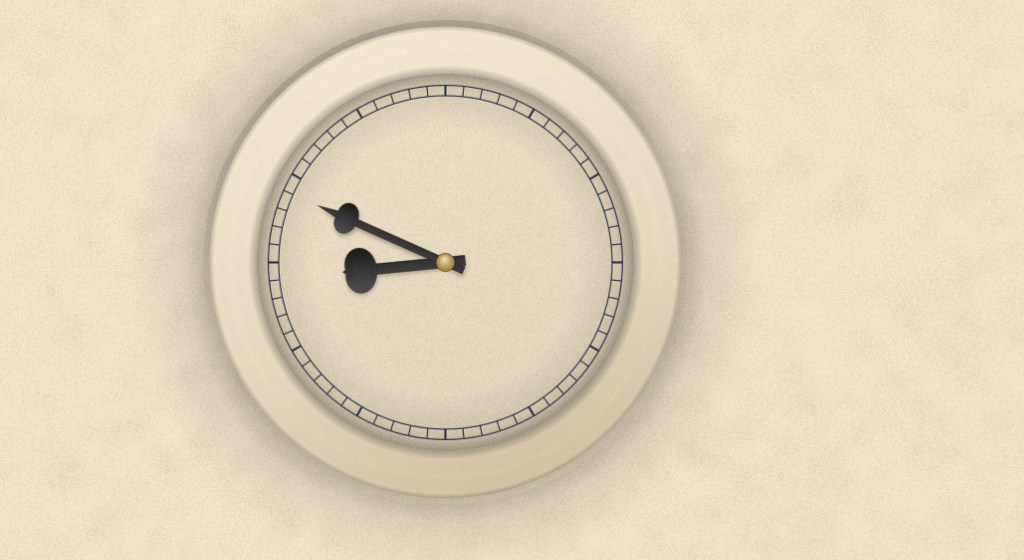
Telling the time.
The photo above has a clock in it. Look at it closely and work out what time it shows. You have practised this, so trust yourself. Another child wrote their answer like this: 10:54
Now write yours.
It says 8:49
